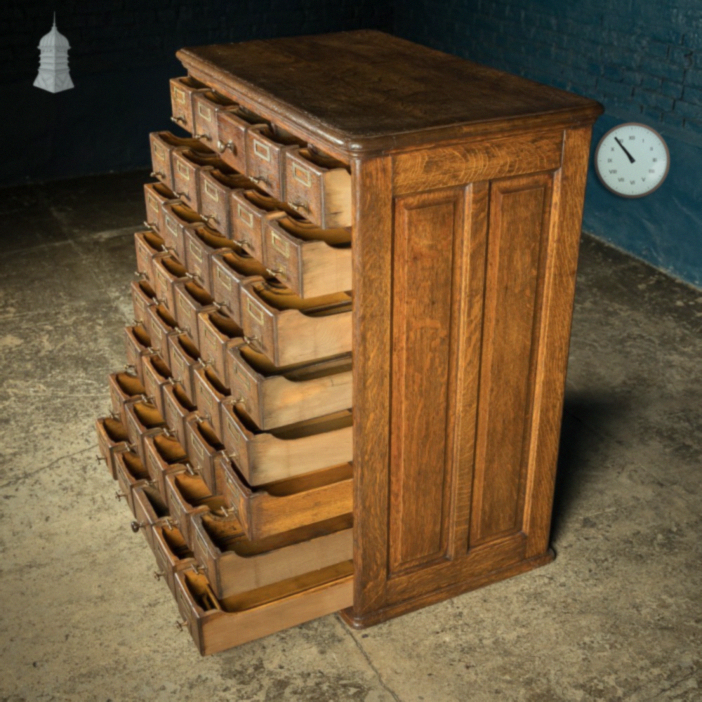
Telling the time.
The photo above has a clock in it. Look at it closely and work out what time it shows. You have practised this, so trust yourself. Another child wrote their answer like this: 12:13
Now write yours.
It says 10:54
